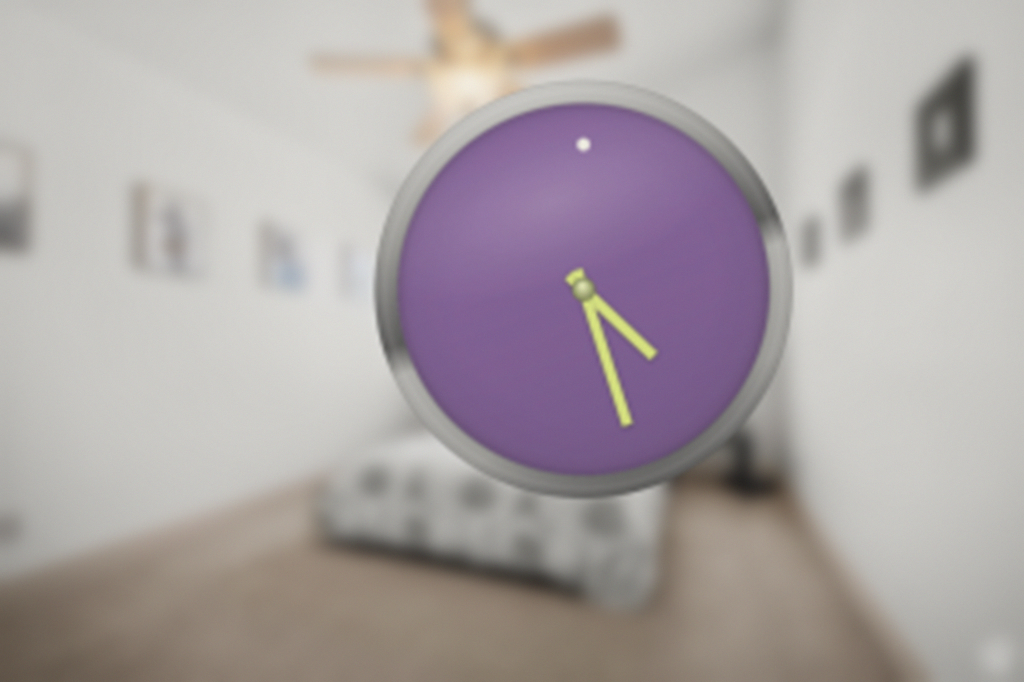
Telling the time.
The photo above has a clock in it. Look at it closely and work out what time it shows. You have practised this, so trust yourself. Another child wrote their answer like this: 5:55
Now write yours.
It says 4:27
